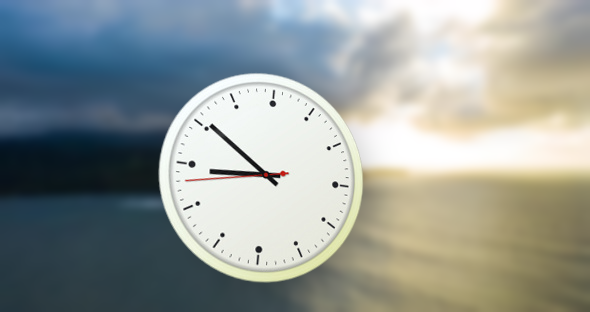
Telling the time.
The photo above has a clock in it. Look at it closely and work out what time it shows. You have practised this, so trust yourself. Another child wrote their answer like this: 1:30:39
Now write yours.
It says 8:50:43
